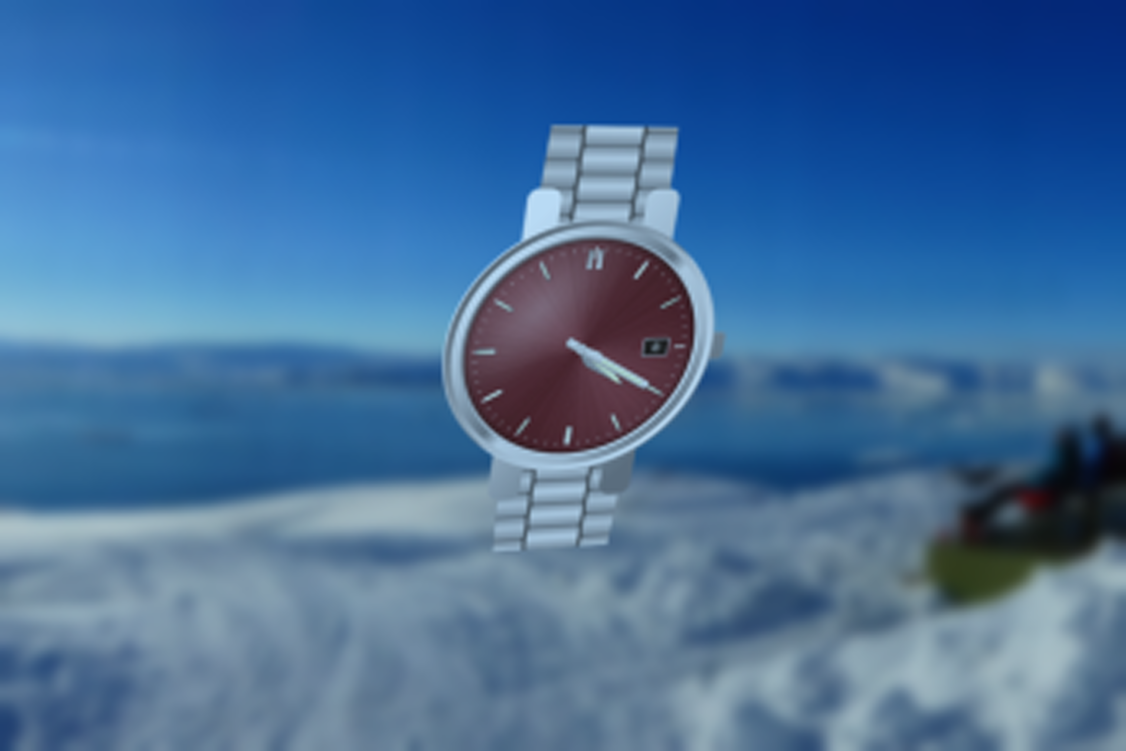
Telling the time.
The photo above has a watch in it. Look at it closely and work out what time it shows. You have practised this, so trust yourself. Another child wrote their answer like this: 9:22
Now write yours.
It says 4:20
